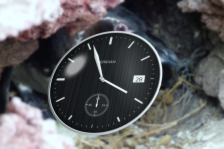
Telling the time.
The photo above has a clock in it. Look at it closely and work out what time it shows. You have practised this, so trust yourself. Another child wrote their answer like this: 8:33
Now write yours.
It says 3:56
